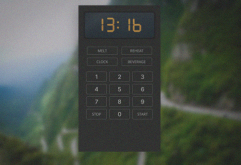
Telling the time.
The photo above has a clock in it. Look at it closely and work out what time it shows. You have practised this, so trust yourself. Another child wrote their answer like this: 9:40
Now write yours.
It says 13:16
